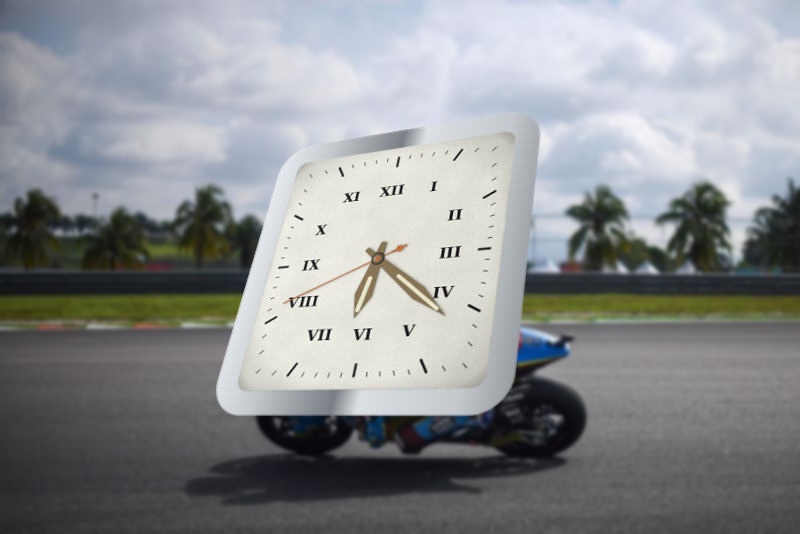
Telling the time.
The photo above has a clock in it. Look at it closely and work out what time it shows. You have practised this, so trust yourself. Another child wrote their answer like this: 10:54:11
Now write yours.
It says 6:21:41
